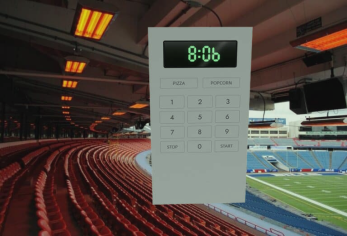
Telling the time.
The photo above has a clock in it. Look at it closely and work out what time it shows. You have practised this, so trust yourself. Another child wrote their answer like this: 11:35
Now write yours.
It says 8:06
